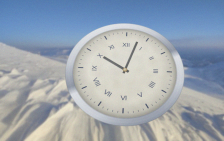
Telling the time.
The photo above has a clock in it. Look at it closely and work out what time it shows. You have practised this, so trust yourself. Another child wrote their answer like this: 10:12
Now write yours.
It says 10:03
